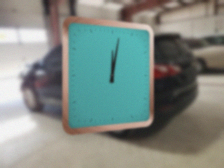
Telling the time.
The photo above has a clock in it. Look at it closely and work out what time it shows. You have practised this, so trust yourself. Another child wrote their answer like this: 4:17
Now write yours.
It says 12:02
